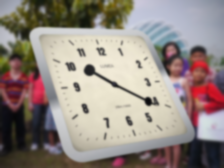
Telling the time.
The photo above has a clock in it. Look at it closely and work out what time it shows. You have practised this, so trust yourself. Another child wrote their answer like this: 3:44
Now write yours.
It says 10:21
